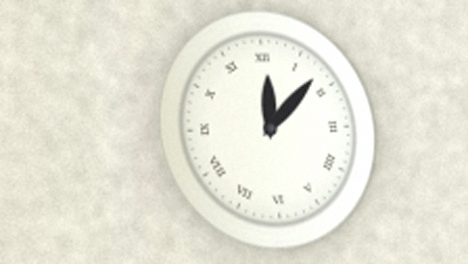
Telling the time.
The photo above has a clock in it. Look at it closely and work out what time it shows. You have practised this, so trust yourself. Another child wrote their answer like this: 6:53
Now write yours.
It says 12:08
